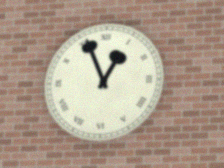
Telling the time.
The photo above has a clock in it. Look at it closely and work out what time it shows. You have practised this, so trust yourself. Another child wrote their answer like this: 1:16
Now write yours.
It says 12:56
